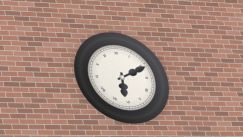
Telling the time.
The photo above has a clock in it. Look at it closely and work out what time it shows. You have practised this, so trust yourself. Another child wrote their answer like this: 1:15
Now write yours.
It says 6:11
